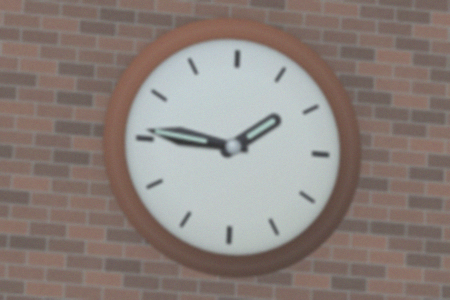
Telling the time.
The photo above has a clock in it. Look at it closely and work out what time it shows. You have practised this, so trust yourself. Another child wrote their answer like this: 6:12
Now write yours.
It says 1:46
